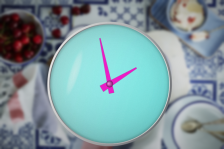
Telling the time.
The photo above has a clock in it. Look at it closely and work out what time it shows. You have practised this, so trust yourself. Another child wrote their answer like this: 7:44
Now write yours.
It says 1:58
